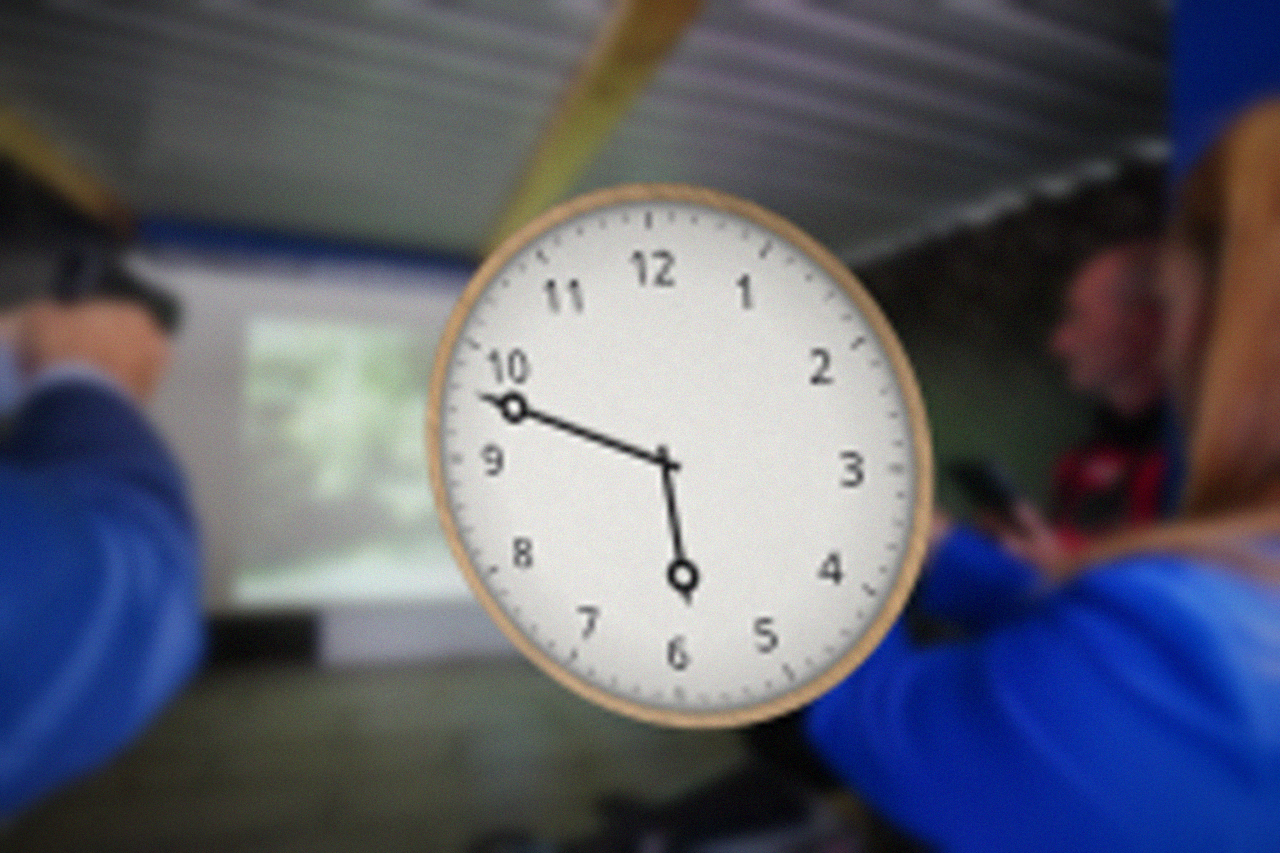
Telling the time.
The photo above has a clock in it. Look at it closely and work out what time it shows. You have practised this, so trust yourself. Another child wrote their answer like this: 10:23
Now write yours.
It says 5:48
